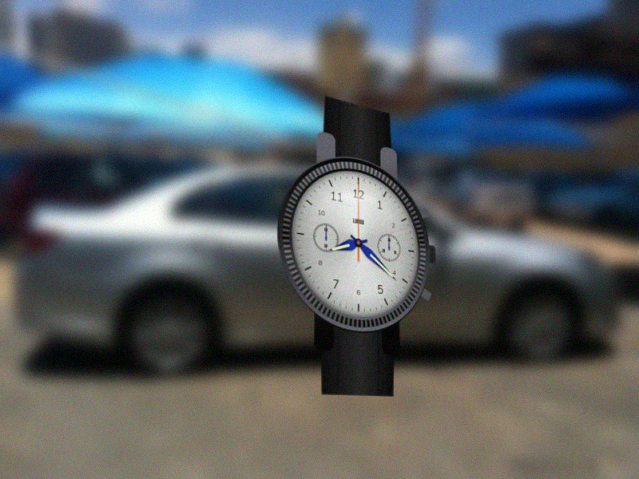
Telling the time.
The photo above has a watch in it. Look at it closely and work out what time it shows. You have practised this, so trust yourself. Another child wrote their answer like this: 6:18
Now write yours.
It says 8:21
